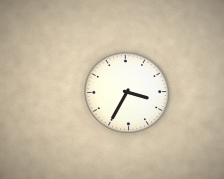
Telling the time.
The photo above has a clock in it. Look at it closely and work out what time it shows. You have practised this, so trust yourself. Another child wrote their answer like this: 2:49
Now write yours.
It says 3:35
